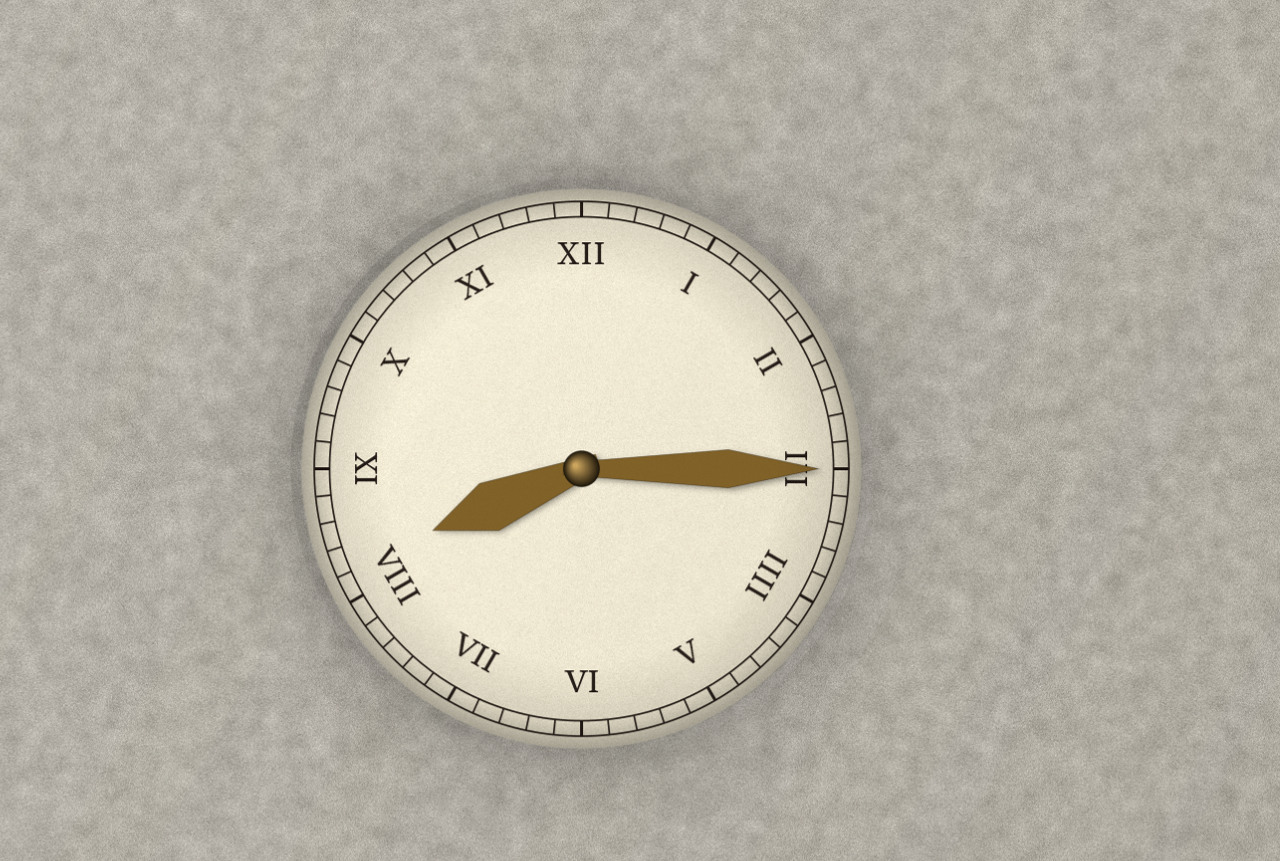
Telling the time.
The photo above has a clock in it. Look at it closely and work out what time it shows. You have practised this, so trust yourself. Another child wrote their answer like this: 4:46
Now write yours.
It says 8:15
